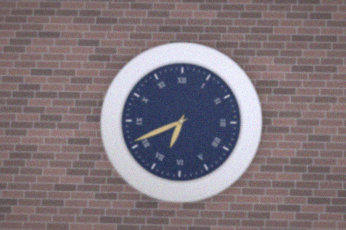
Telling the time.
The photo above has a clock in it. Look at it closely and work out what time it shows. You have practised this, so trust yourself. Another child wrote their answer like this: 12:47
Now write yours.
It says 6:41
